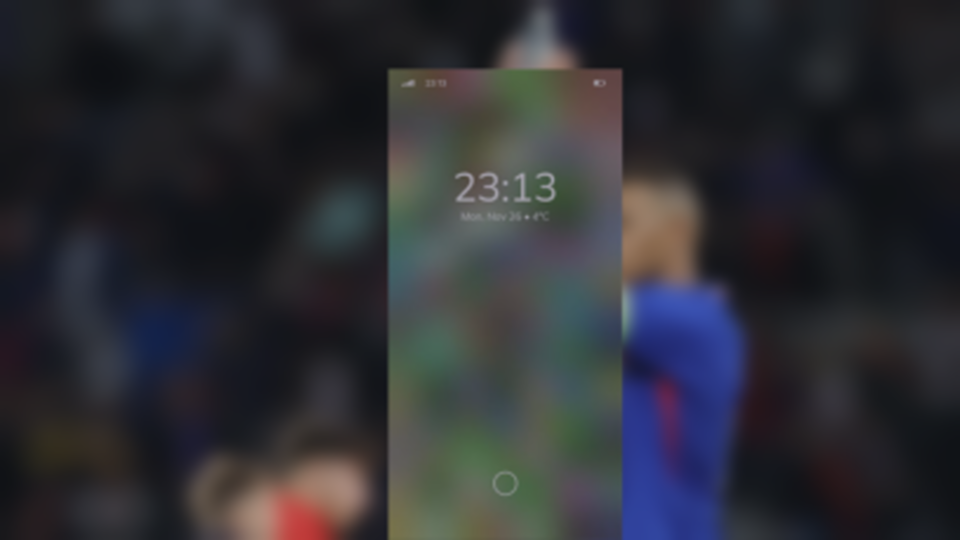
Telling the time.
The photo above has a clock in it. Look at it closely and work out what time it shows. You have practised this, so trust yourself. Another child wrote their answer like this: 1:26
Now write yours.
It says 23:13
